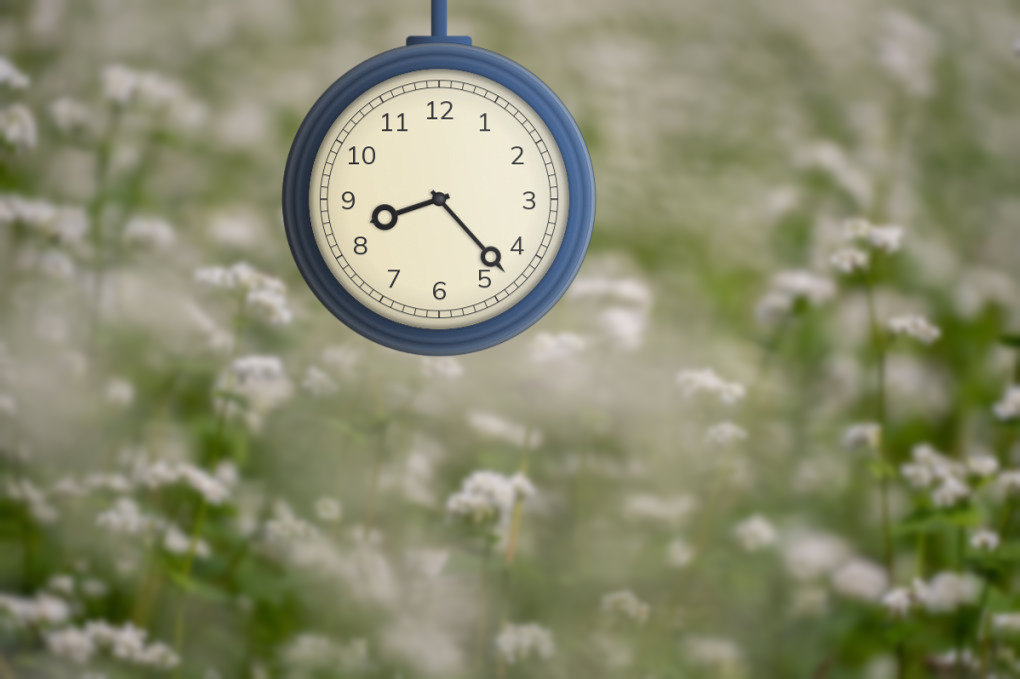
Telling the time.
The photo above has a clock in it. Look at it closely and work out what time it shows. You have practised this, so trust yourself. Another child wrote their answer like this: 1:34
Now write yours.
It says 8:23
